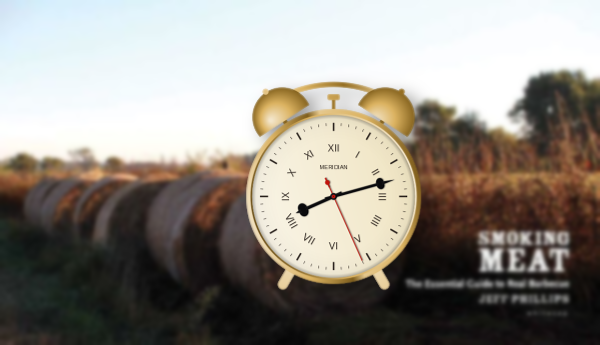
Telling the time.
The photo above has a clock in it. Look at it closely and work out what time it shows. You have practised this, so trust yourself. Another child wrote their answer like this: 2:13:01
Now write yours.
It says 8:12:26
